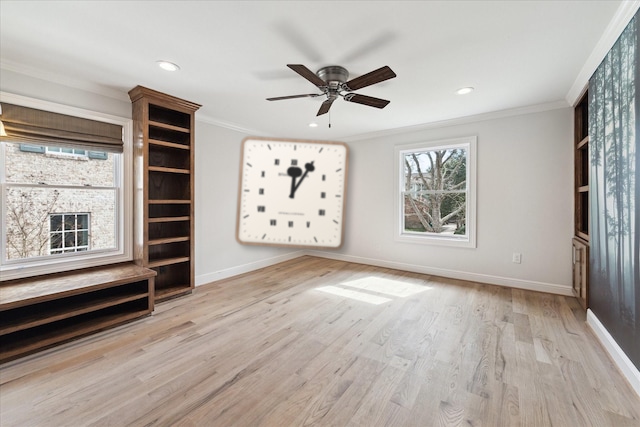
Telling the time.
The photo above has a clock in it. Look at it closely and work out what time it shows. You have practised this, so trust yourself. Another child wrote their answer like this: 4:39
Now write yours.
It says 12:05
